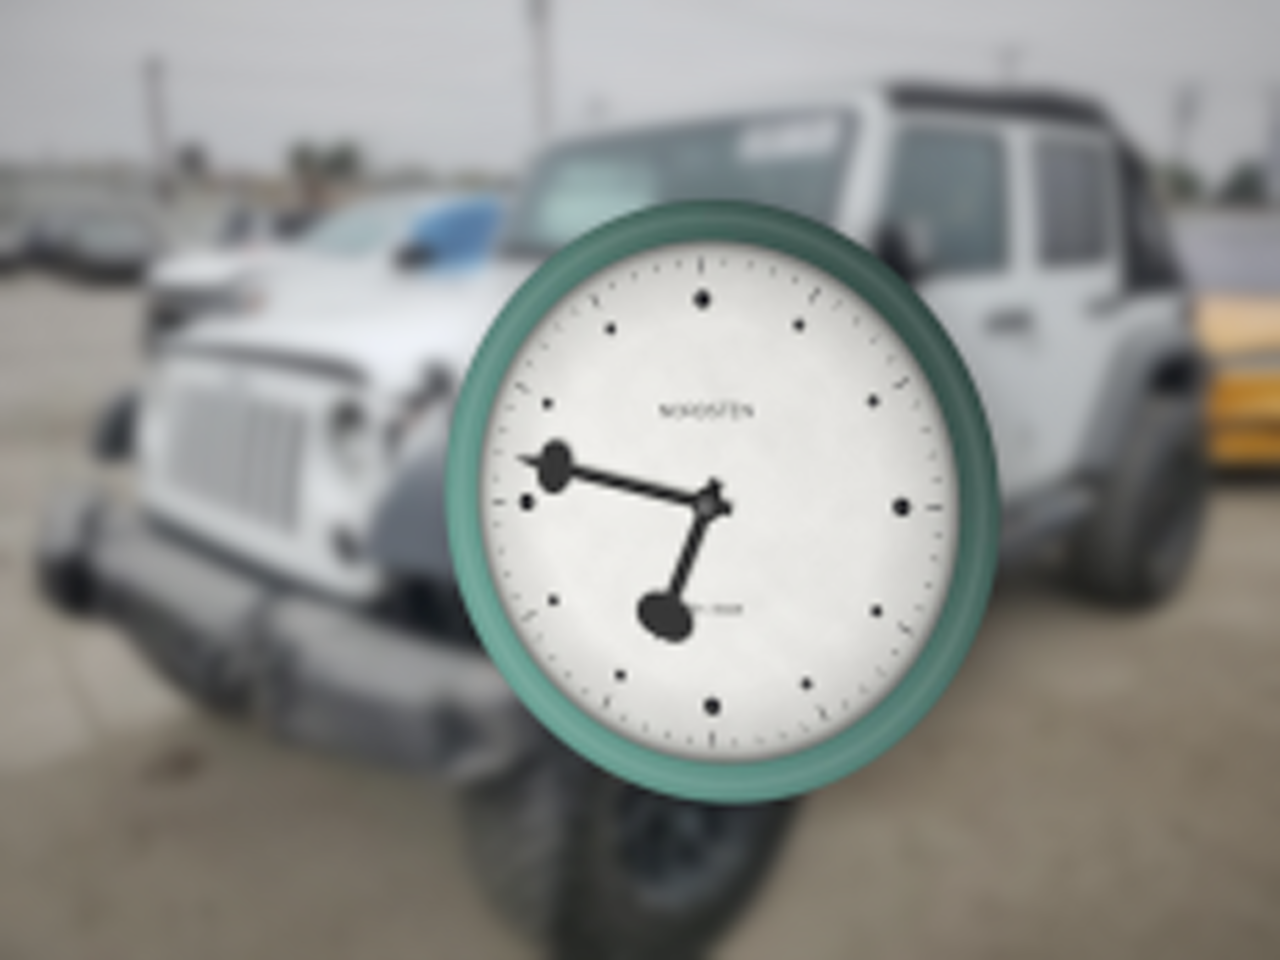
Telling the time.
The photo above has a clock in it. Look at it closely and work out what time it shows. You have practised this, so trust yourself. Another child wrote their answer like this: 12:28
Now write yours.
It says 6:47
